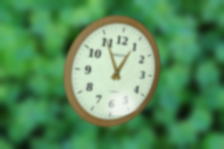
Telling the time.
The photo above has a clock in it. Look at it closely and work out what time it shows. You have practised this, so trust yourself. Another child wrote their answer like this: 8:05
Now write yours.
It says 12:55
